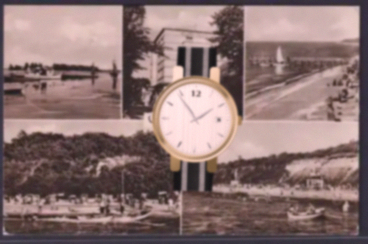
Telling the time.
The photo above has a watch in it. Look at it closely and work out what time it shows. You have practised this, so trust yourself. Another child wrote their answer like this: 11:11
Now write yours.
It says 1:54
